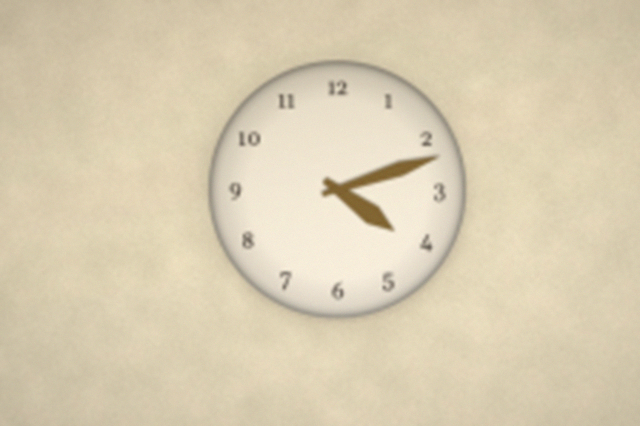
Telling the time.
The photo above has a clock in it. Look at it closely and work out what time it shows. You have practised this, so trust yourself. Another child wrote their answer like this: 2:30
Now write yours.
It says 4:12
